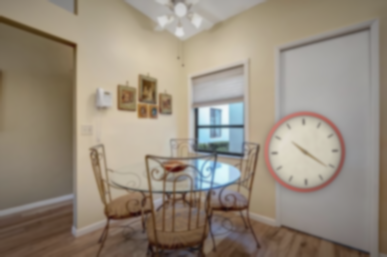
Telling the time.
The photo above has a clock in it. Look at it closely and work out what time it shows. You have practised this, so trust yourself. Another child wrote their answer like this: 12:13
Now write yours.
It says 10:21
